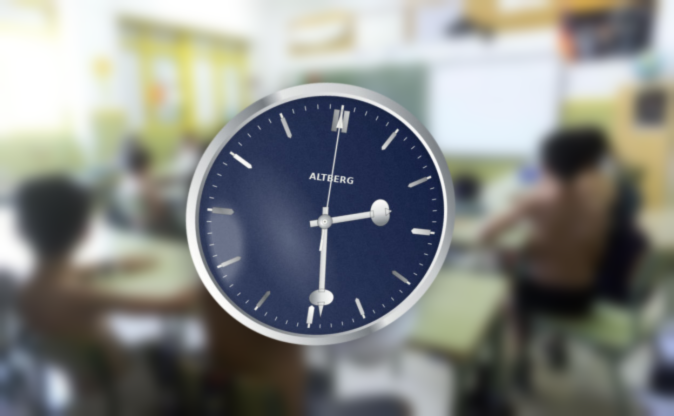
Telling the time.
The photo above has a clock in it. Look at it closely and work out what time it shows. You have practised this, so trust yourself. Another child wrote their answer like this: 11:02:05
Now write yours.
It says 2:29:00
